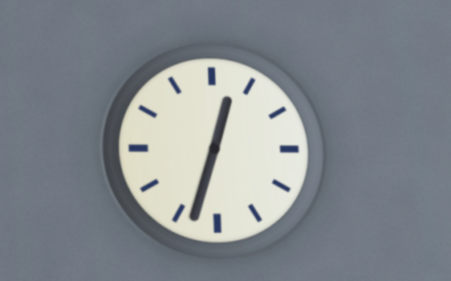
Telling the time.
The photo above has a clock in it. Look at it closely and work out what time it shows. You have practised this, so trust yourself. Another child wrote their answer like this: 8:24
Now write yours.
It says 12:33
